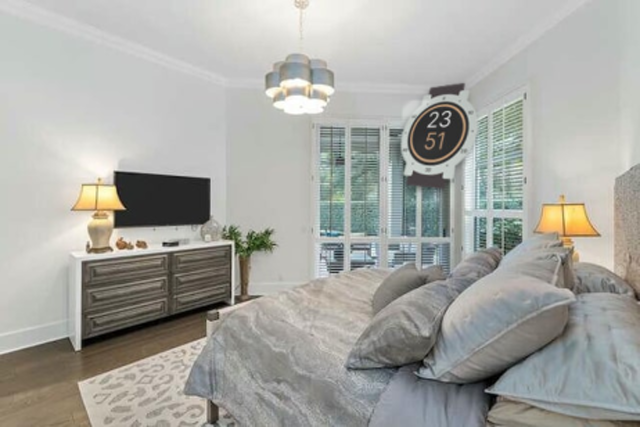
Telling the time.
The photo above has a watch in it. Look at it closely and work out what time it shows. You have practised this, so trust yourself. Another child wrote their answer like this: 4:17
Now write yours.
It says 23:51
